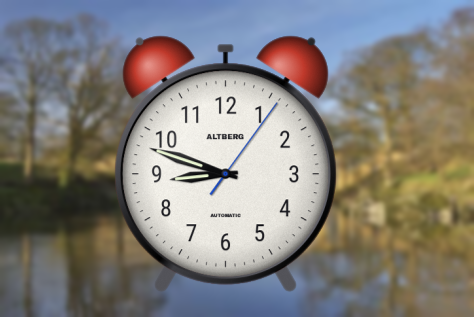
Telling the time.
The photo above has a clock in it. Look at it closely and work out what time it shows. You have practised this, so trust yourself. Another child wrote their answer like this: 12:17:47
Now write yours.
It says 8:48:06
